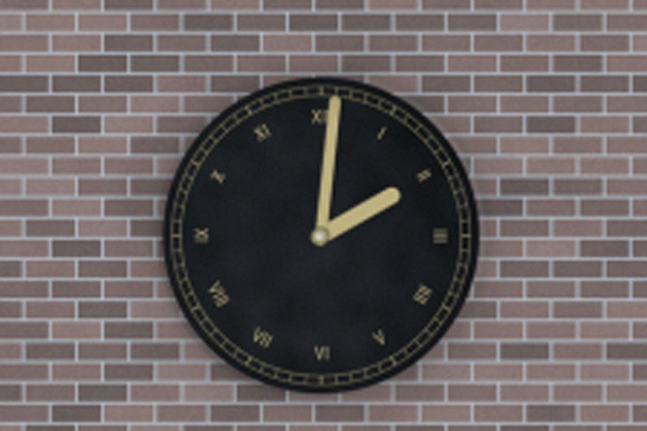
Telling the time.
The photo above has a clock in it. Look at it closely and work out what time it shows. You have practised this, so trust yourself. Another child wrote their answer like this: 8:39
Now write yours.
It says 2:01
